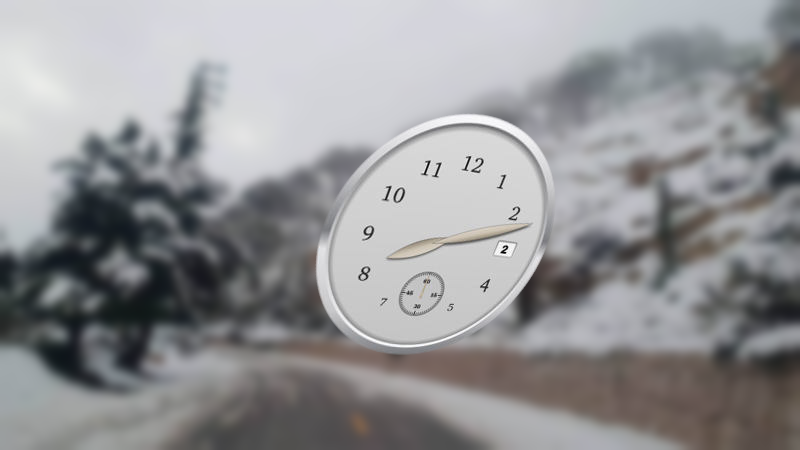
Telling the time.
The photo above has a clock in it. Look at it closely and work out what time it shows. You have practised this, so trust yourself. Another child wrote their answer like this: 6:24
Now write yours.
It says 8:12
